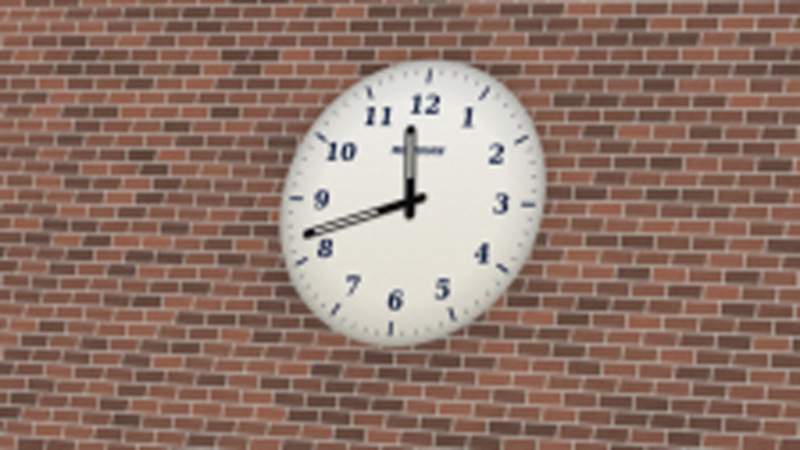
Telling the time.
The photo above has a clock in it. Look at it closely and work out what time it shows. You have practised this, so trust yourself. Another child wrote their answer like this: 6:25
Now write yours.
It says 11:42
